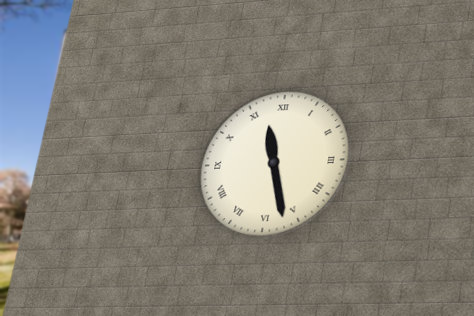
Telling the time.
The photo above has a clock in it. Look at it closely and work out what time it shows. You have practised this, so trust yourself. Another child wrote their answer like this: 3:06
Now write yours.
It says 11:27
